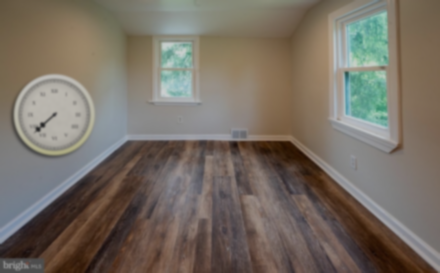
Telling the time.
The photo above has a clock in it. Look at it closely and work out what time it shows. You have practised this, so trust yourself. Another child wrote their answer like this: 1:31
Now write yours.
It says 7:38
